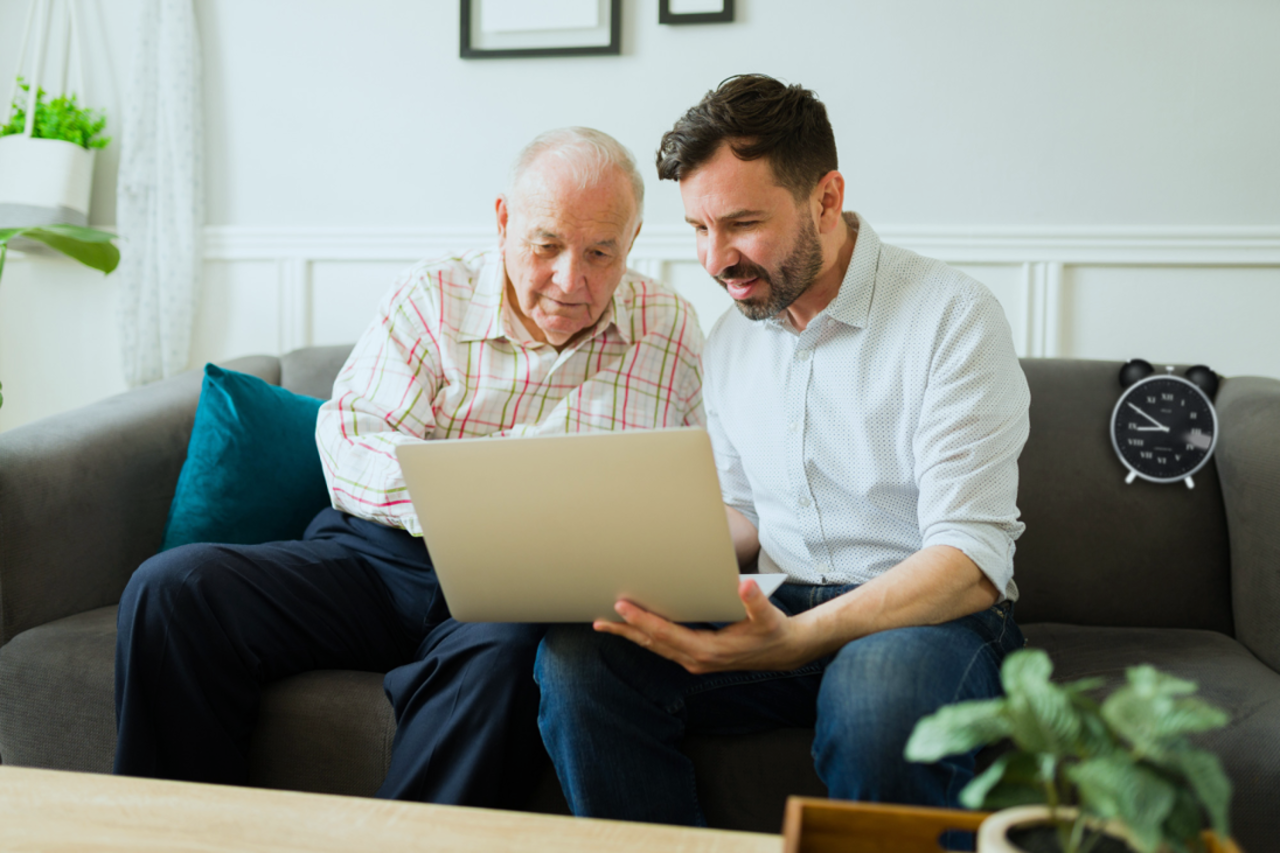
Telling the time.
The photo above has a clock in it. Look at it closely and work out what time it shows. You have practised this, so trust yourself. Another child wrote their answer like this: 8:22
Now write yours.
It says 8:50
